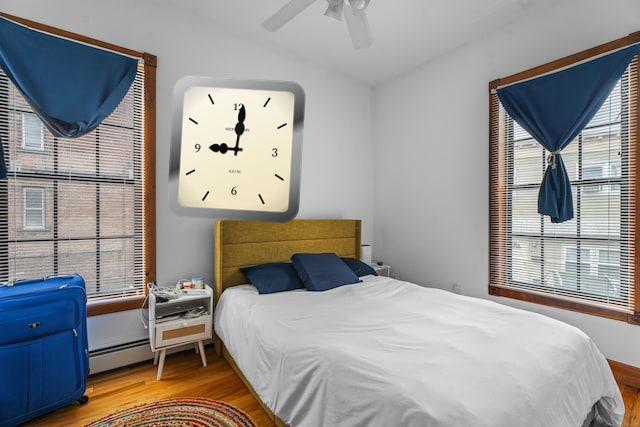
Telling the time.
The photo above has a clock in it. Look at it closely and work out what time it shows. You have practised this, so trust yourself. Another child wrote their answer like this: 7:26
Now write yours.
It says 9:01
